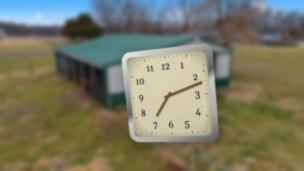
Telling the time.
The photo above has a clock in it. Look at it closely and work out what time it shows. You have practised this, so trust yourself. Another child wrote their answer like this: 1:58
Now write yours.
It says 7:12
